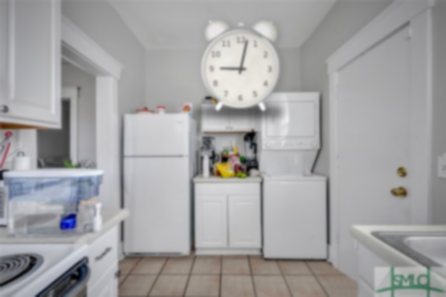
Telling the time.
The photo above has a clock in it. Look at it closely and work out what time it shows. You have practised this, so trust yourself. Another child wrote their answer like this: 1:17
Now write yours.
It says 9:02
